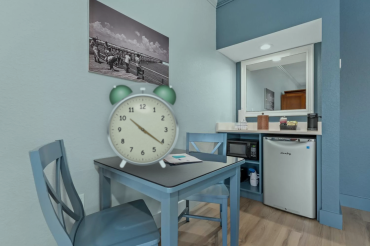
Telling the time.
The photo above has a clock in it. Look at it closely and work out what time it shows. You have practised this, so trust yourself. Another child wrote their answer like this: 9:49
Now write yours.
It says 10:21
